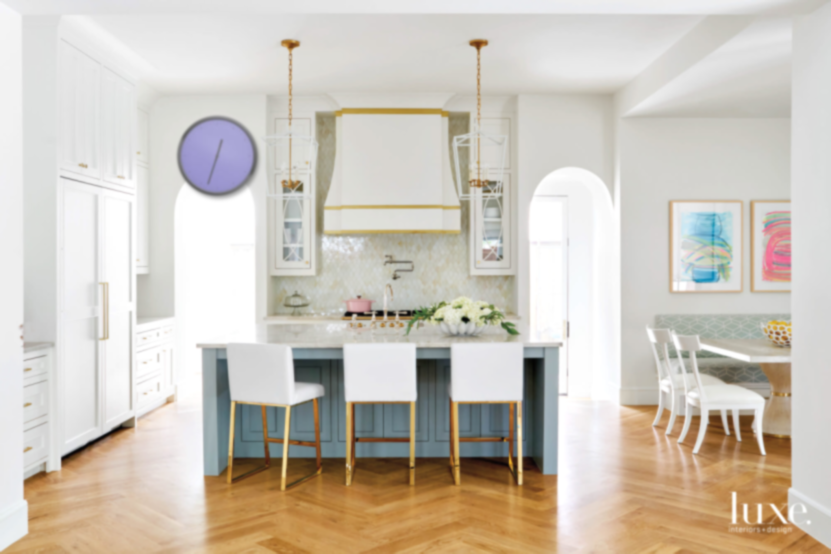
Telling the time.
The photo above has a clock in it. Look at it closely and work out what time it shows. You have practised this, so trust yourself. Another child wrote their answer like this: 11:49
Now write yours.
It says 12:33
